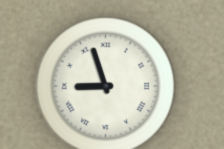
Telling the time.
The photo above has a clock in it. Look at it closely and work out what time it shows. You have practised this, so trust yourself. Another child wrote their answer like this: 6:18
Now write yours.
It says 8:57
